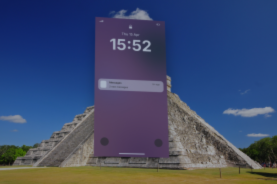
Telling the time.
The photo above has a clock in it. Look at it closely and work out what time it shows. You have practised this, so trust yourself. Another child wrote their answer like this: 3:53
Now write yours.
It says 15:52
